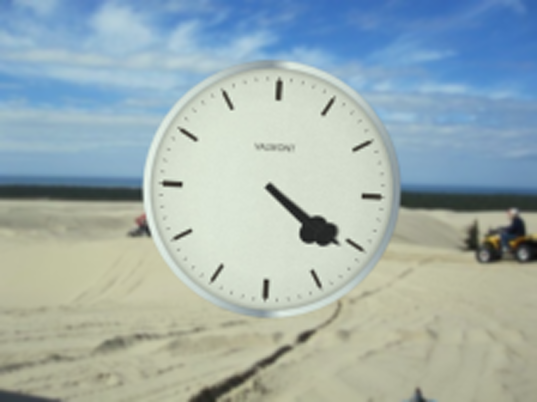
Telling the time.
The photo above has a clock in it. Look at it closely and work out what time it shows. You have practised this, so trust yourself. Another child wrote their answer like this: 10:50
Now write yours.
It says 4:21
